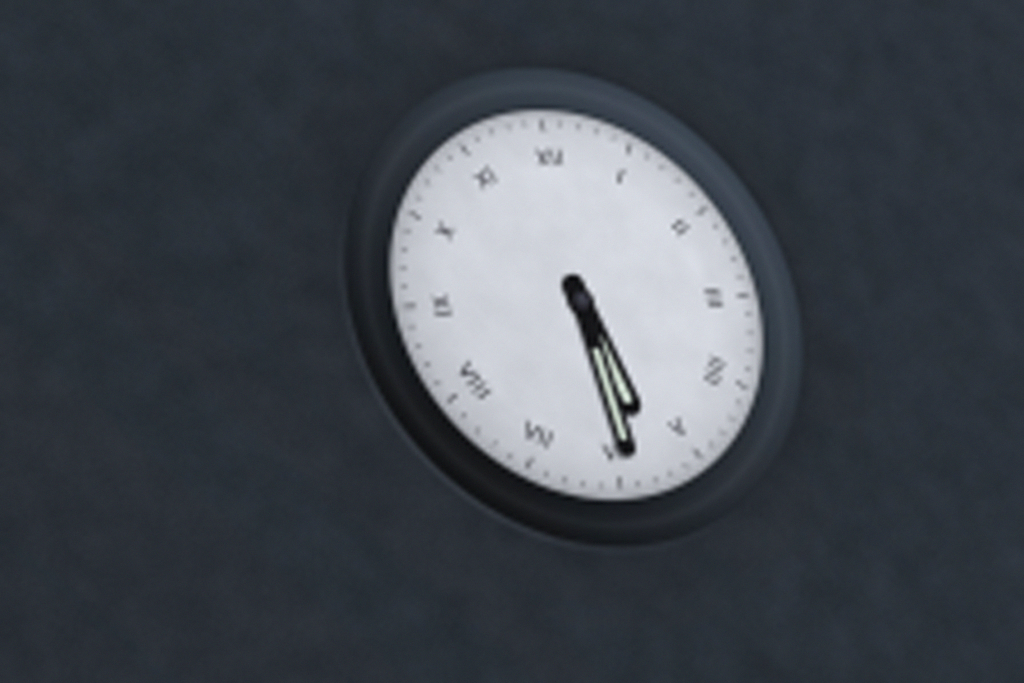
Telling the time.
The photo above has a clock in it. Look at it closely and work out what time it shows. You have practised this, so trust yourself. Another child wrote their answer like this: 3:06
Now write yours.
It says 5:29
